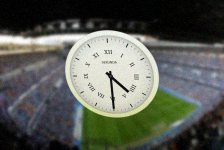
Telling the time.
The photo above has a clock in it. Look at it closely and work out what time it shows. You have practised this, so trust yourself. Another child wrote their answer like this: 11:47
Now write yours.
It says 4:30
